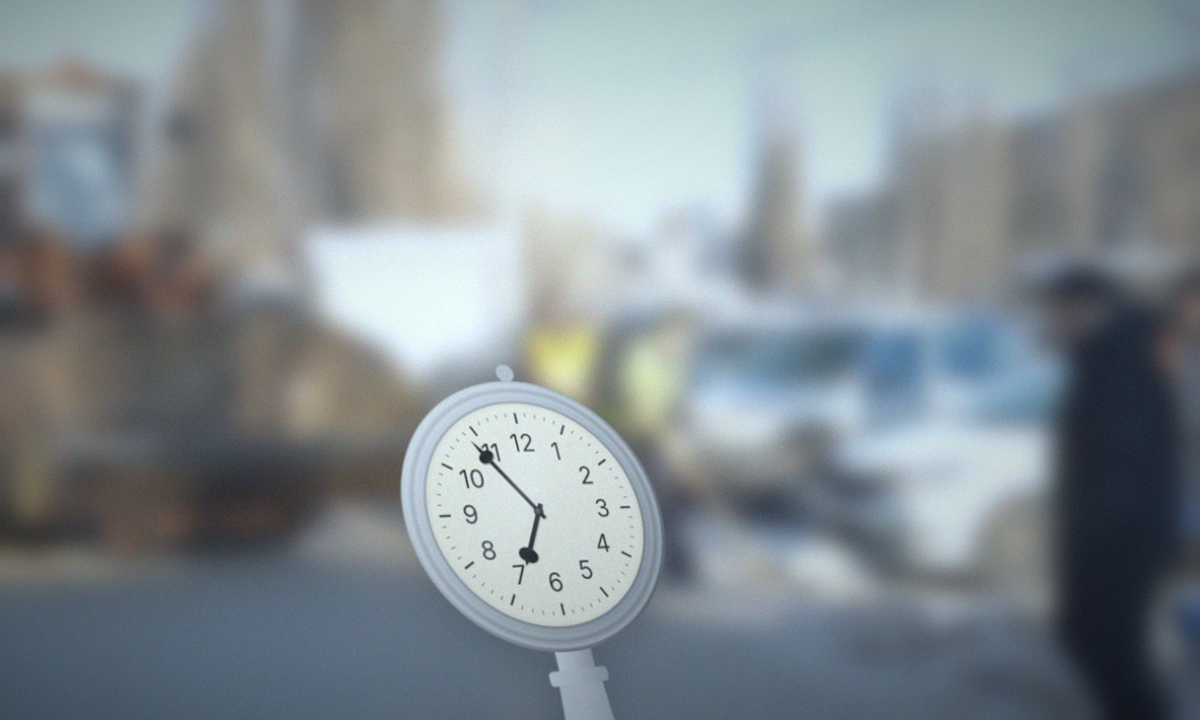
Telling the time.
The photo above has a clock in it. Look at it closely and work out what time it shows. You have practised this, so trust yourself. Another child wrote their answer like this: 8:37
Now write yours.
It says 6:54
